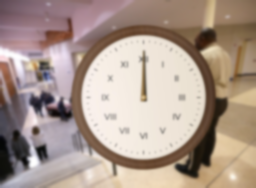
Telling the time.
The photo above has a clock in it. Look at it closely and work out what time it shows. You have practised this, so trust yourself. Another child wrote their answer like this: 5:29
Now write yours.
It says 12:00
